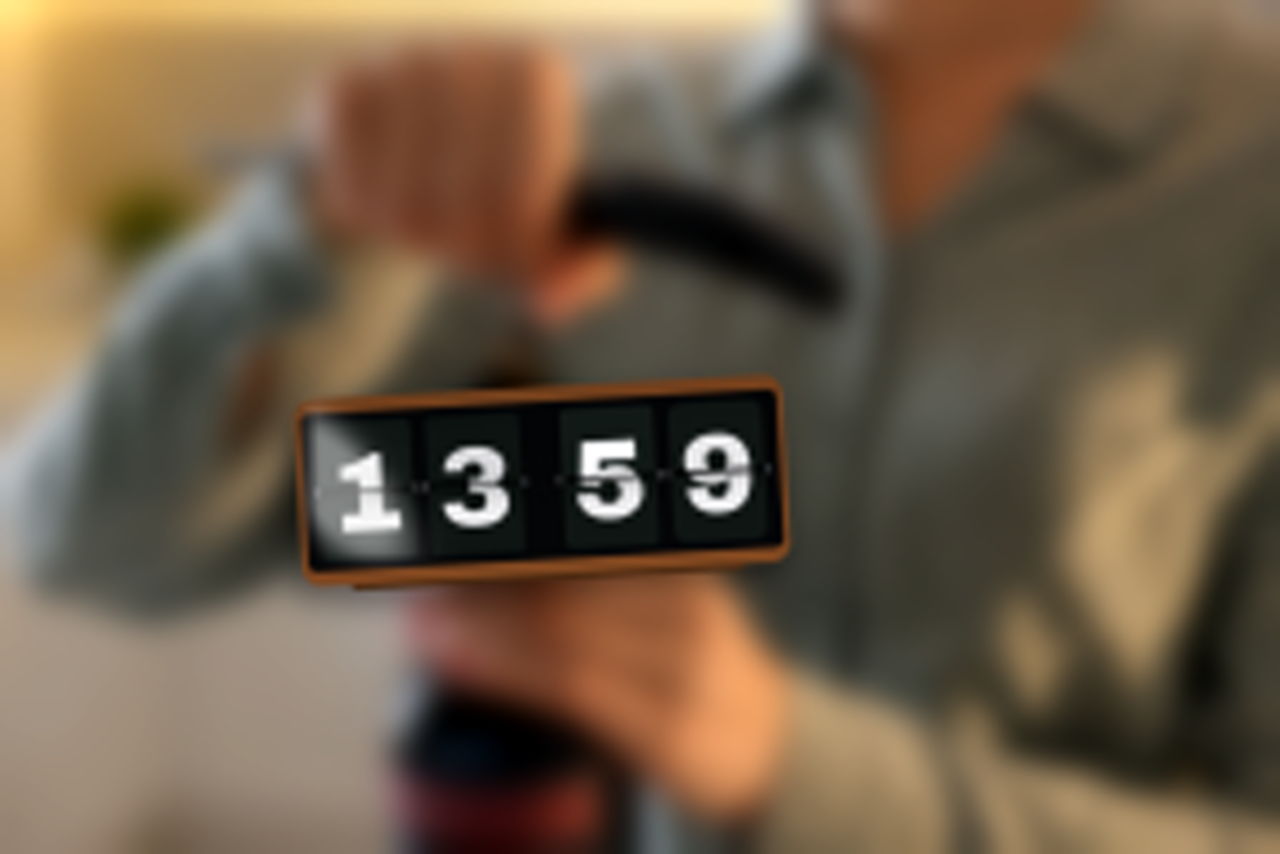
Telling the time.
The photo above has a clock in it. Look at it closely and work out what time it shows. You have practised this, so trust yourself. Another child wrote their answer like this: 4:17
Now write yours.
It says 13:59
